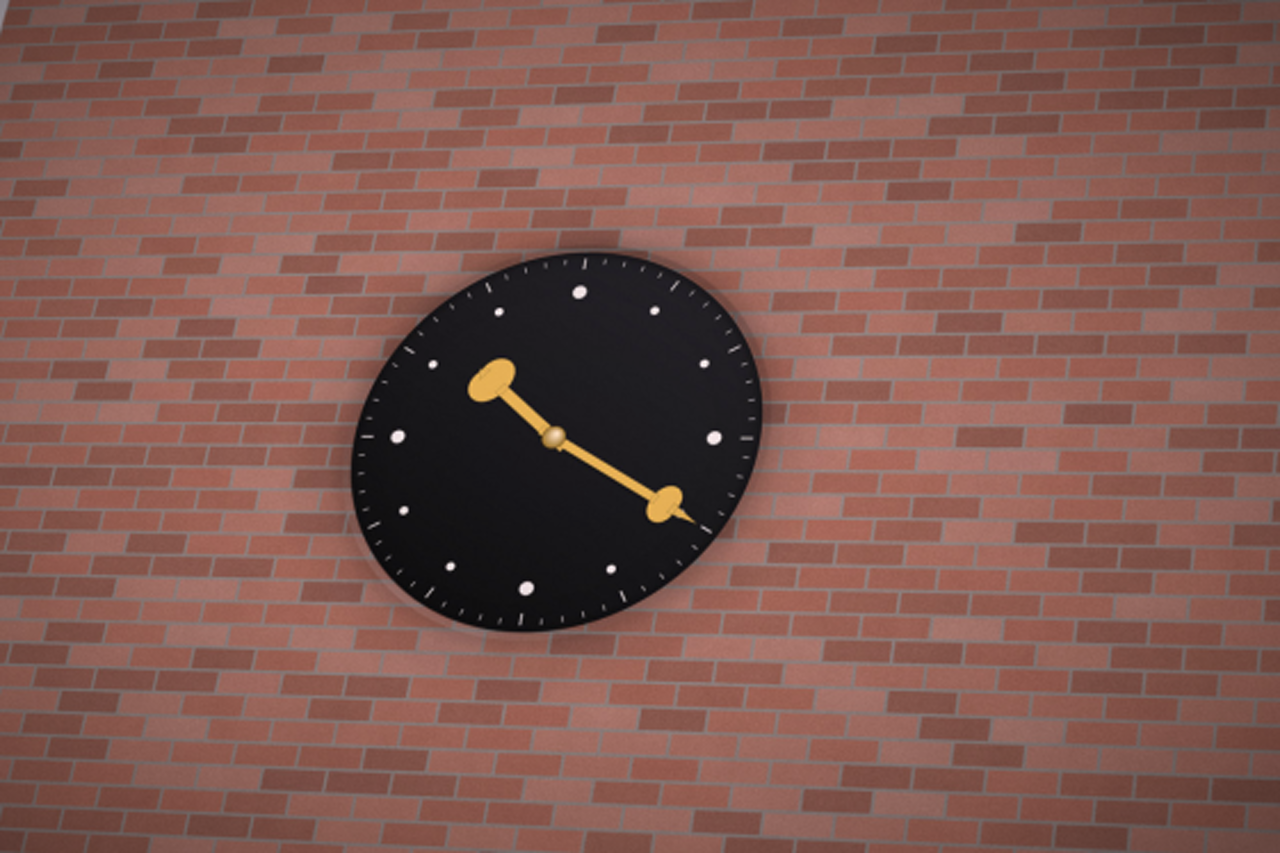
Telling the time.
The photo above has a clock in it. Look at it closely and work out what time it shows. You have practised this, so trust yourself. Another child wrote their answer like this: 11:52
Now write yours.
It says 10:20
